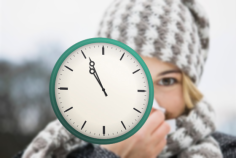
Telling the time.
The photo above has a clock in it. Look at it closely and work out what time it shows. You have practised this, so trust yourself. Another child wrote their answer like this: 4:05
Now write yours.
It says 10:56
